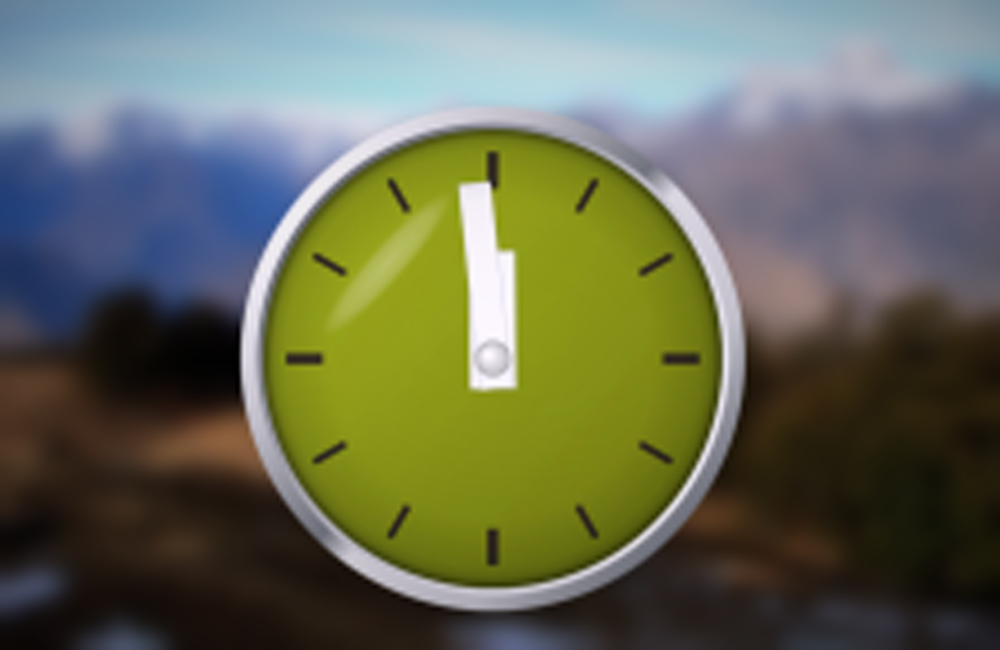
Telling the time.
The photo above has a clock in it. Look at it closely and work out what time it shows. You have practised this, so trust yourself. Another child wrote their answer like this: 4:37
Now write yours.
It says 11:59
